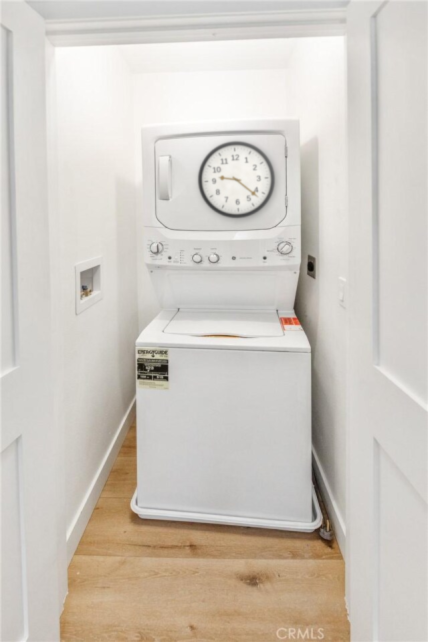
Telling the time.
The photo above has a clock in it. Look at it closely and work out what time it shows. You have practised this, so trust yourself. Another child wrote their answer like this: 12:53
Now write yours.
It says 9:22
